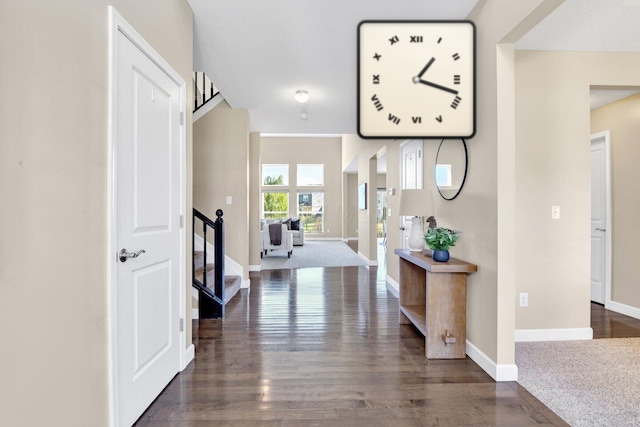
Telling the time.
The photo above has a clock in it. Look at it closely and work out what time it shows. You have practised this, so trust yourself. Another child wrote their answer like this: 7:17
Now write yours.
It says 1:18
